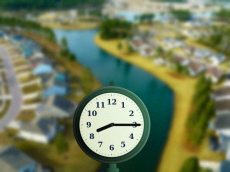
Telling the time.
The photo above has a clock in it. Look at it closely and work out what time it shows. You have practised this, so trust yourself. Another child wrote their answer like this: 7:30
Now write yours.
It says 8:15
